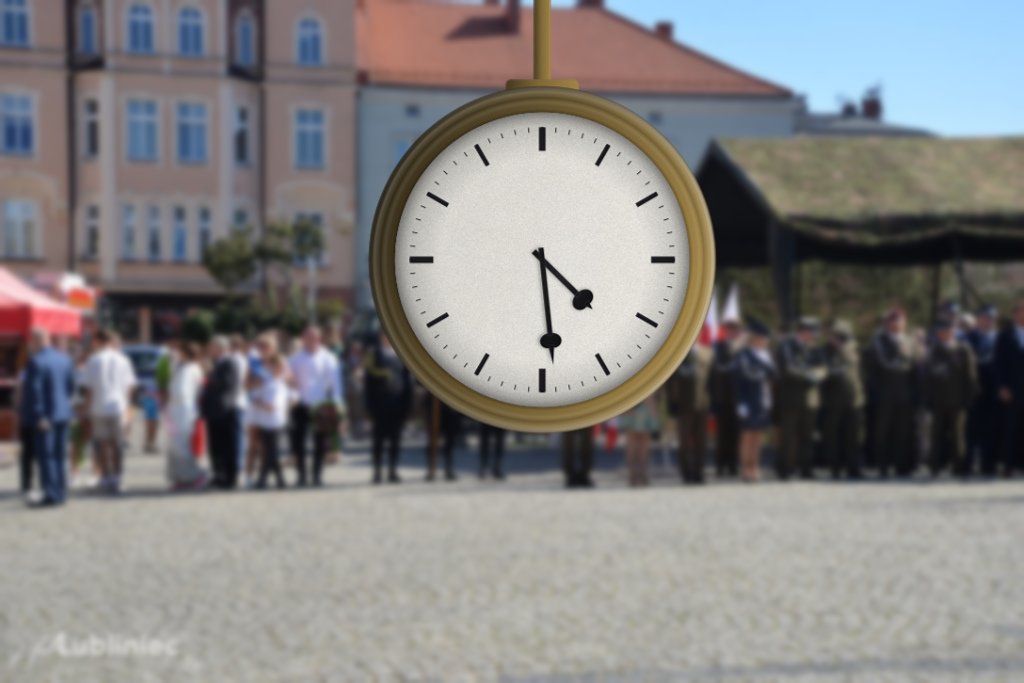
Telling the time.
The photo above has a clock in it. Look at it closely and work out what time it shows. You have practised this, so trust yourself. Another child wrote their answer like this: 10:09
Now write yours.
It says 4:29
